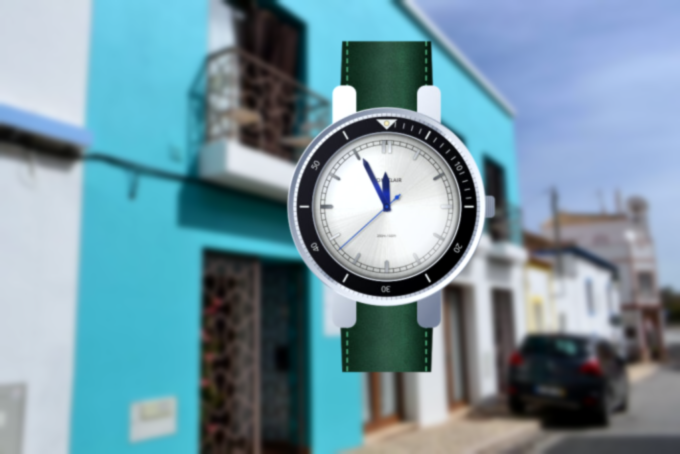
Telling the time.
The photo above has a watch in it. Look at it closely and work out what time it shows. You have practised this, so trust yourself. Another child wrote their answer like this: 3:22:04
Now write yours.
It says 11:55:38
